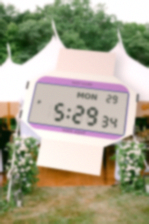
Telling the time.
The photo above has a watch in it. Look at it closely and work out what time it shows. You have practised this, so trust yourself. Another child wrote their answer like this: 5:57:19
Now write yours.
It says 5:29:34
